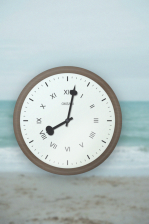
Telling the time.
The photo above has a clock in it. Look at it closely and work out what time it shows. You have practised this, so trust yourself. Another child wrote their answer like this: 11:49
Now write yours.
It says 8:02
